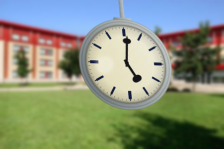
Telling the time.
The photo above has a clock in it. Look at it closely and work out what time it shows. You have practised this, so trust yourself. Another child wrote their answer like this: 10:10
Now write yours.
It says 5:01
